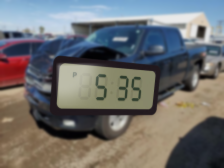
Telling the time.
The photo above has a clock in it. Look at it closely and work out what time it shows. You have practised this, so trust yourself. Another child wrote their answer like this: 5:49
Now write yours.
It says 5:35
